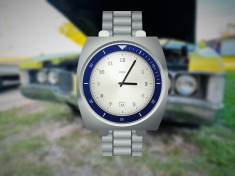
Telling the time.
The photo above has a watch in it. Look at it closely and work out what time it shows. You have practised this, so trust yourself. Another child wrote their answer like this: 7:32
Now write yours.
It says 3:05
